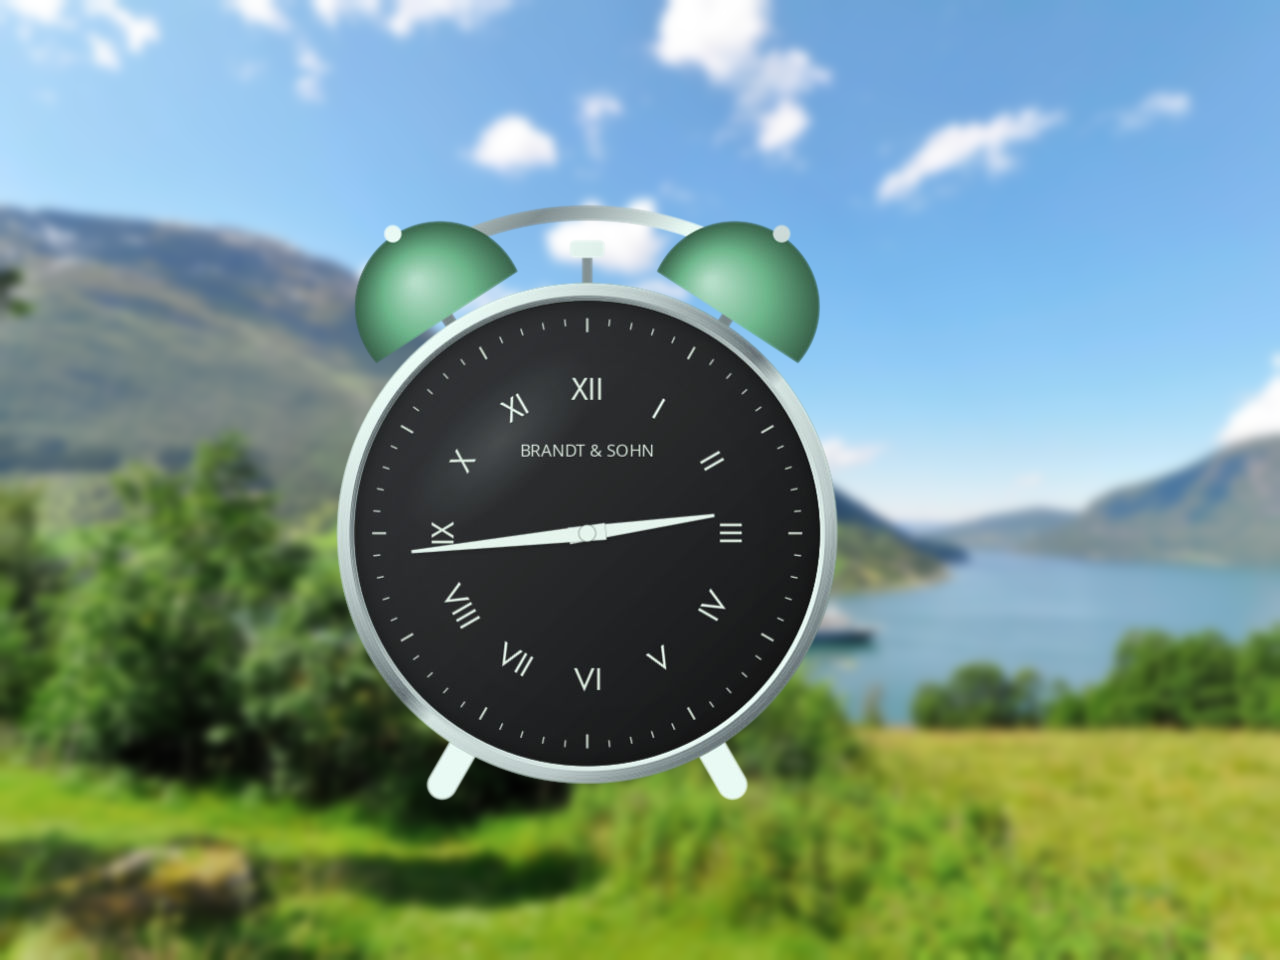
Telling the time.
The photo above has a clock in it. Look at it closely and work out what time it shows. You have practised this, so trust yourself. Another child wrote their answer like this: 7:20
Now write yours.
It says 2:44
